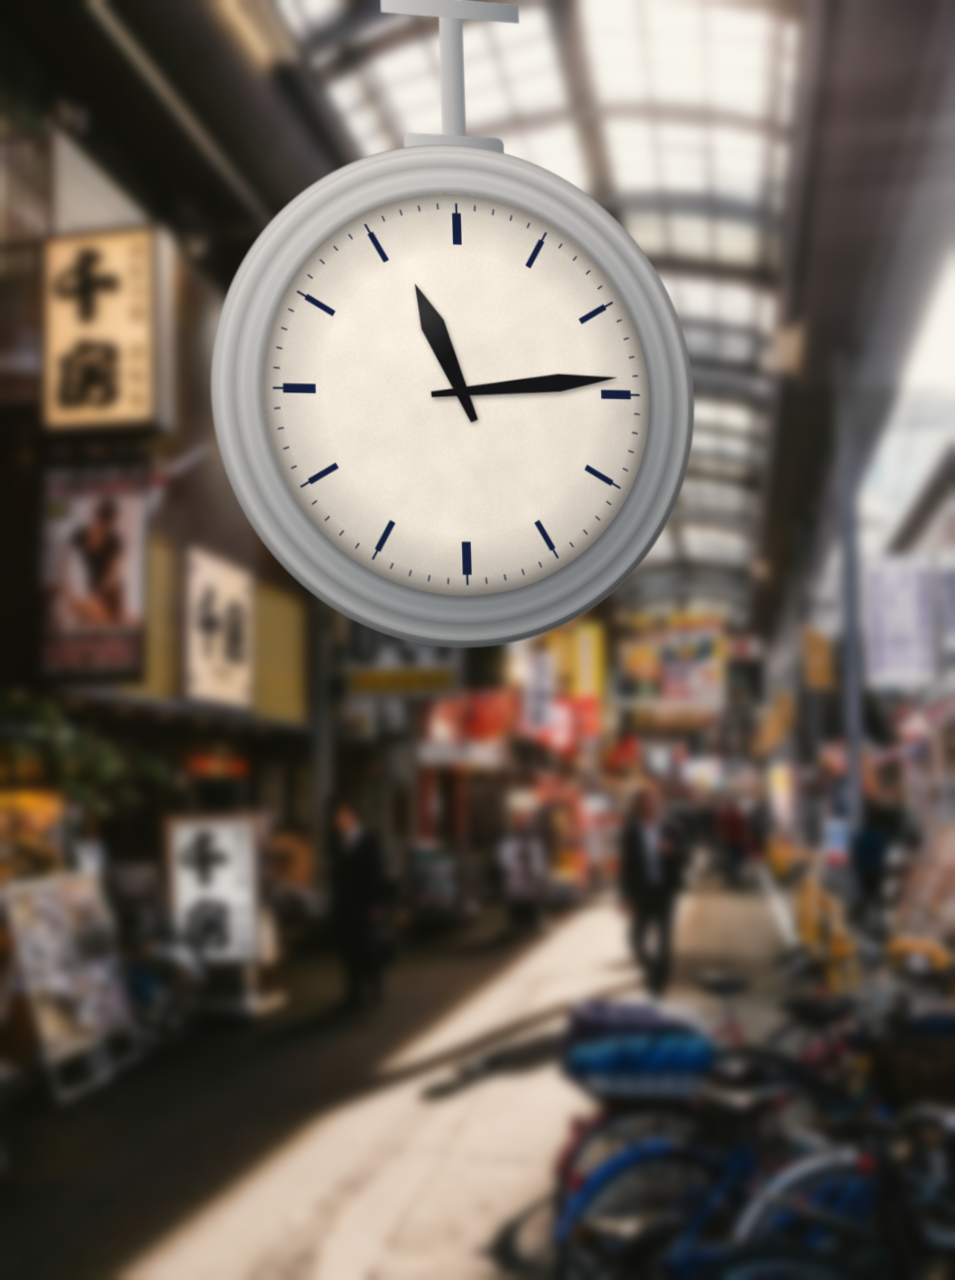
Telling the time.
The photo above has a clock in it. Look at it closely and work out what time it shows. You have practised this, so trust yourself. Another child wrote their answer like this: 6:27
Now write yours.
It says 11:14
